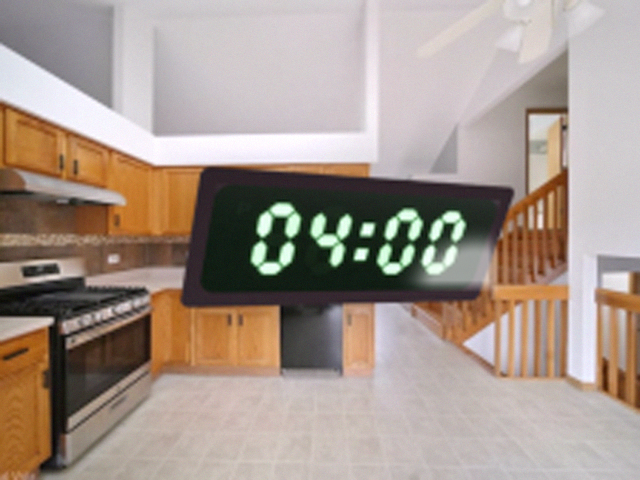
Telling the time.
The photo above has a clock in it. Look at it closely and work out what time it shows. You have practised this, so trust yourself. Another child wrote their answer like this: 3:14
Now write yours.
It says 4:00
